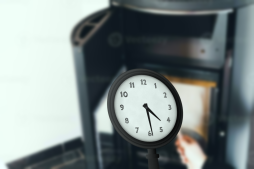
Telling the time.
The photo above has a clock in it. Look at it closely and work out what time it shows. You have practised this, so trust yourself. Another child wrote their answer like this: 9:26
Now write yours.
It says 4:29
